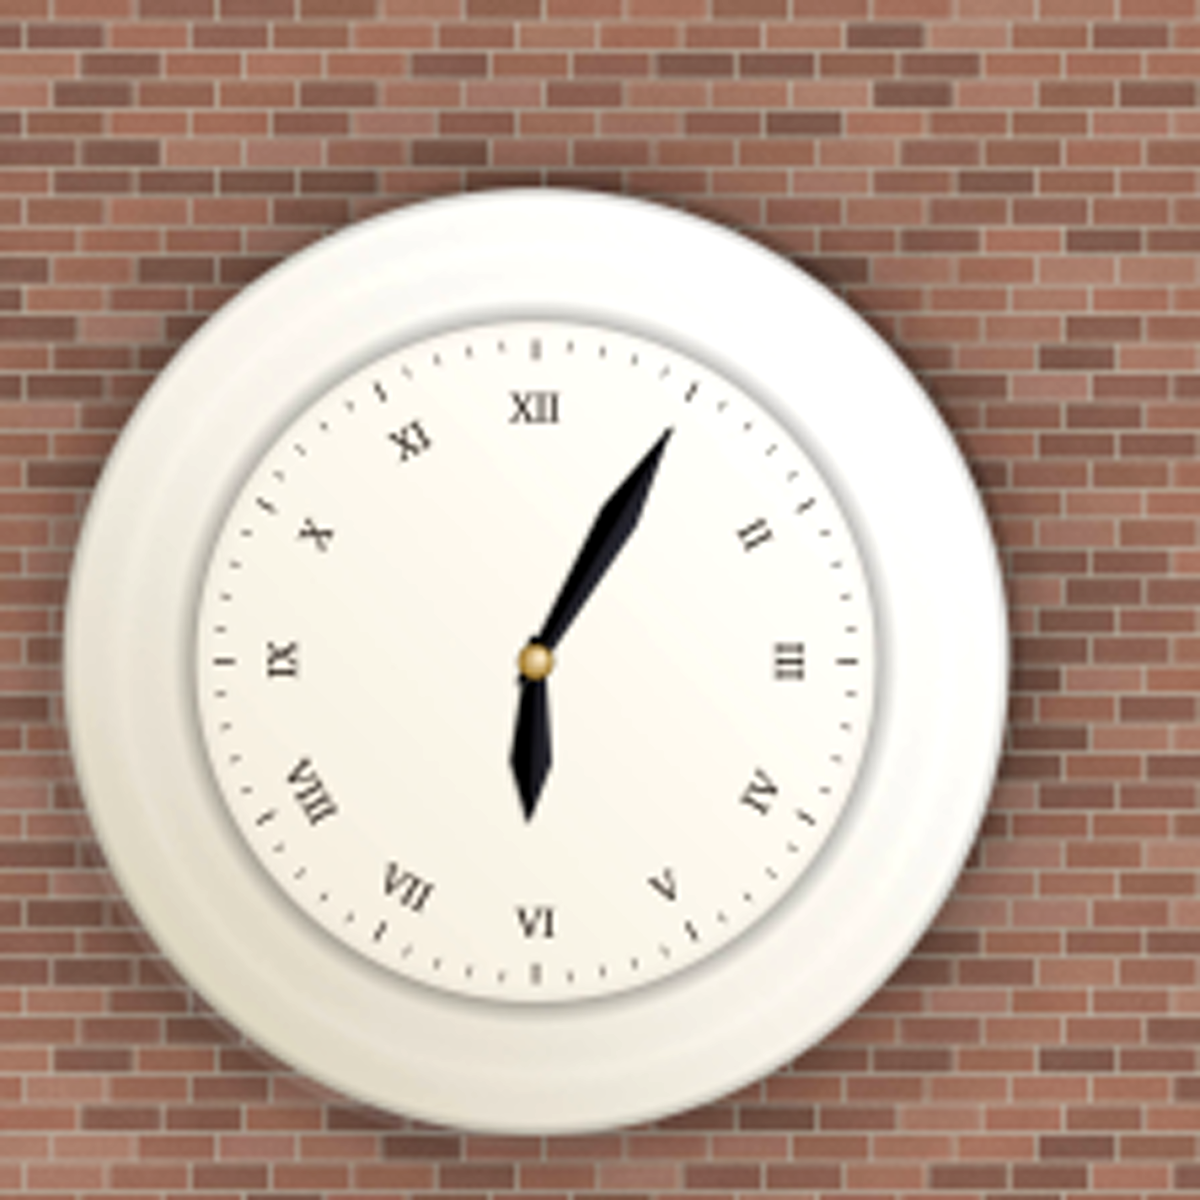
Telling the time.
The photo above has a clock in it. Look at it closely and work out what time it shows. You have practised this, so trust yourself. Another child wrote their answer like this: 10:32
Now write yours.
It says 6:05
